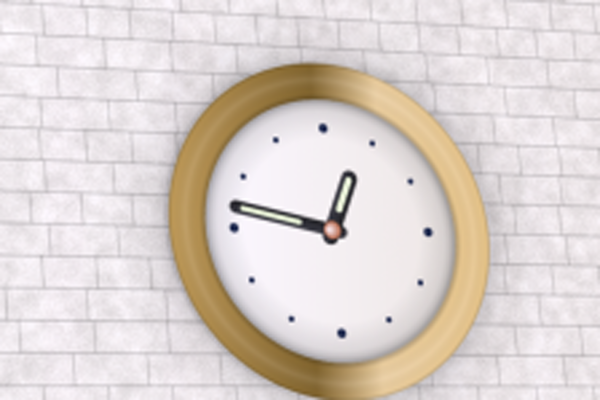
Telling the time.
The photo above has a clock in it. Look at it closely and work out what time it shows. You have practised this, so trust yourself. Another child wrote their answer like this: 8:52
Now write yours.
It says 12:47
